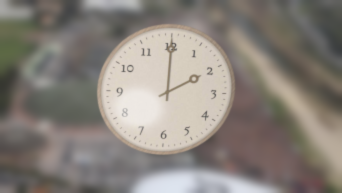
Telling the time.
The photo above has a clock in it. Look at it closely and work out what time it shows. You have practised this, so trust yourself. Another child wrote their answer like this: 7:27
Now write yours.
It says 2:00
